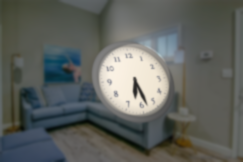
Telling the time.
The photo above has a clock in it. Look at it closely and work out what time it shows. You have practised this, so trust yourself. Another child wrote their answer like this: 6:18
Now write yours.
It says 6:28
